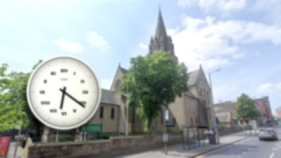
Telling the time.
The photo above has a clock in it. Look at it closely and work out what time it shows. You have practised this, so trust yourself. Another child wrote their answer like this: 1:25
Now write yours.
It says 6:21
